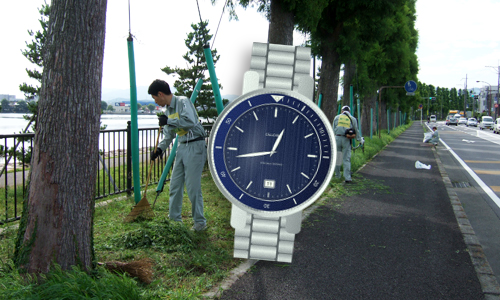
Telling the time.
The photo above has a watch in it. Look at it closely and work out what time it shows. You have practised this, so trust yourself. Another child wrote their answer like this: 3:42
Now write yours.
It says 12:43
